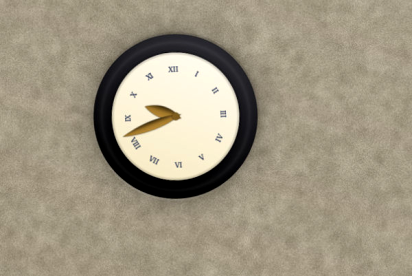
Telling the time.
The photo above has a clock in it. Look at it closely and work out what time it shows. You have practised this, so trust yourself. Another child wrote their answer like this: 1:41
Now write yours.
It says 9:42
